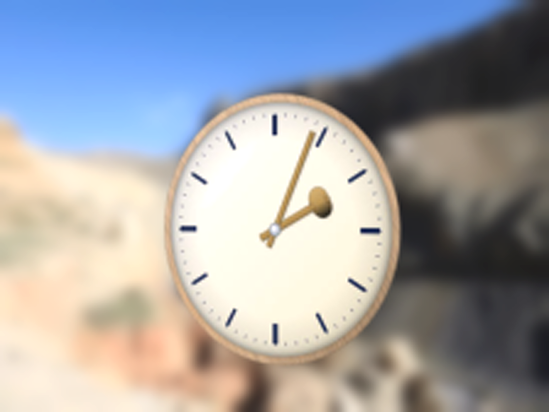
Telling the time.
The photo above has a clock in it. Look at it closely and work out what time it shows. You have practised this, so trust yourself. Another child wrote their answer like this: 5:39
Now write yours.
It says 2:04
